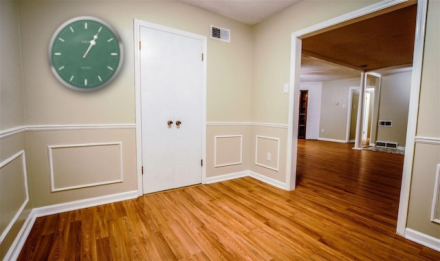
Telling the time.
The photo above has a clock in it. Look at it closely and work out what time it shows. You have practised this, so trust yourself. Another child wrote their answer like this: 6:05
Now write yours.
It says 1:05
